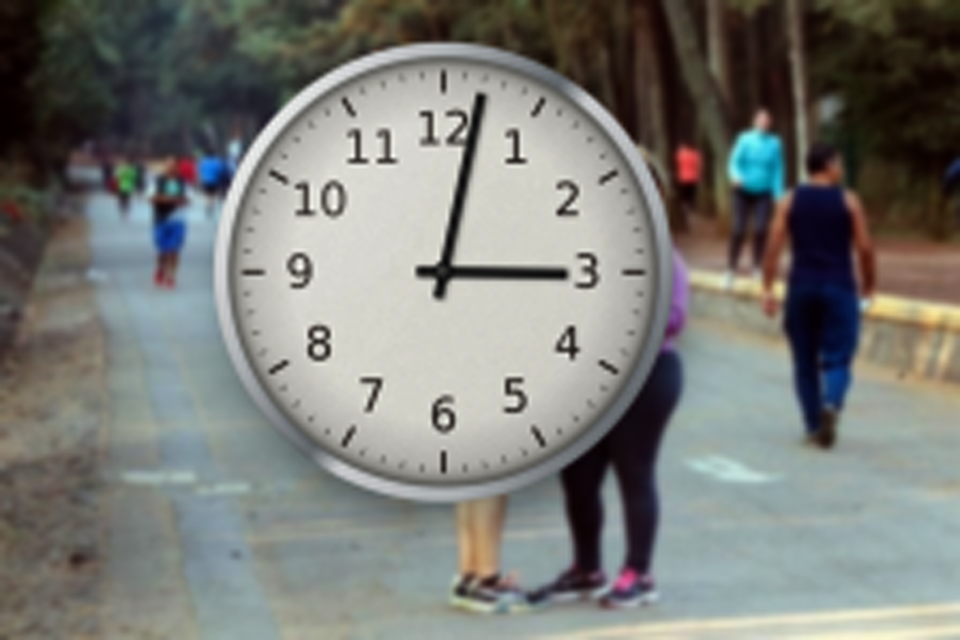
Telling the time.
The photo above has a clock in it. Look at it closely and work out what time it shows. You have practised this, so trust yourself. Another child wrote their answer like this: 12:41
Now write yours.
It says 3:02
